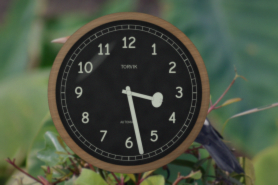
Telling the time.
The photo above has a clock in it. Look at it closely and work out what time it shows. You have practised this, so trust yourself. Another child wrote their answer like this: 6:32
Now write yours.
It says 3:28
